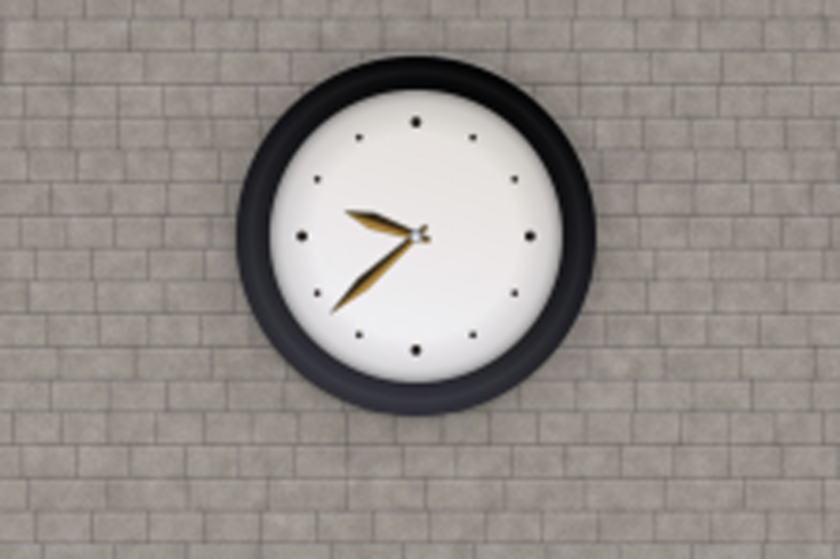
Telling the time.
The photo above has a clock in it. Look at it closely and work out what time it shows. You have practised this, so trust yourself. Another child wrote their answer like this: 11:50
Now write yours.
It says 9:38
